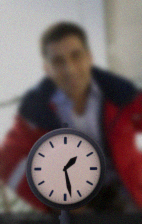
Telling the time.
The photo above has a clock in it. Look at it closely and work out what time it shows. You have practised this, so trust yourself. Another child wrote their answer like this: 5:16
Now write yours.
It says 1:28
